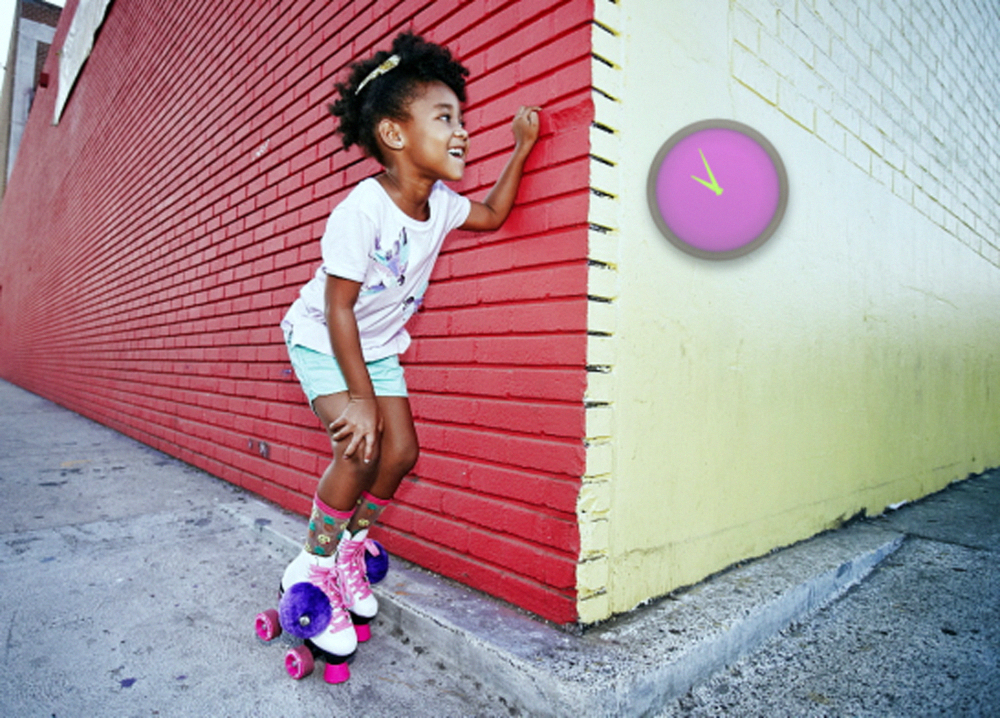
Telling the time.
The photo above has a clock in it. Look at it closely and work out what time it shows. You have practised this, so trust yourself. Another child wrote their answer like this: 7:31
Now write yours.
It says 9:56
